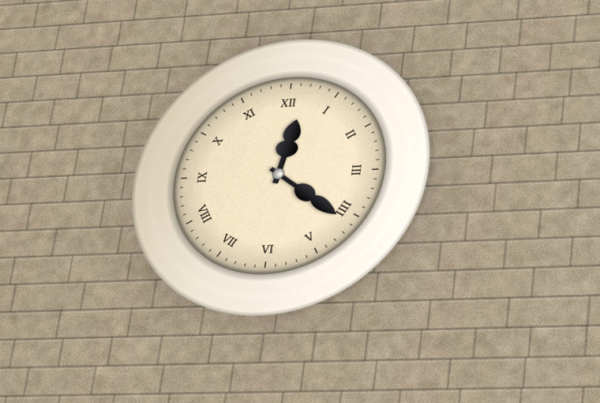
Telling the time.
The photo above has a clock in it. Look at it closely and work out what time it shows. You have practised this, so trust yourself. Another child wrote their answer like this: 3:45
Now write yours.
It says 12:21
